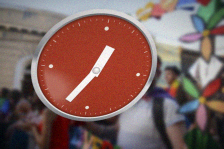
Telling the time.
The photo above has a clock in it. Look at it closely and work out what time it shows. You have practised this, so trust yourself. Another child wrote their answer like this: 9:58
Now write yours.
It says 12:35
